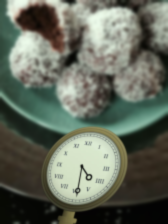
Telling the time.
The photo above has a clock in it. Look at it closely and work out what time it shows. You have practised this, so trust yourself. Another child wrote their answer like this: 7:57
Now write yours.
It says 4:29
